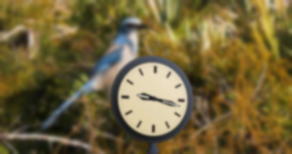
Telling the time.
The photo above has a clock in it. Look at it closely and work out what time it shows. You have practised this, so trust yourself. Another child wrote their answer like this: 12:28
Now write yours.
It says 9:17
